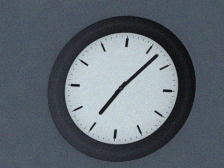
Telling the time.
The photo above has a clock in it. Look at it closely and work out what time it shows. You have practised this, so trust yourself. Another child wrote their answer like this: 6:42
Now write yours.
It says 7:07
